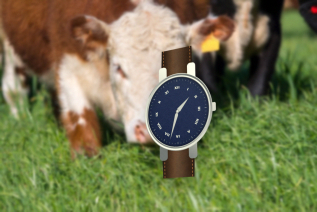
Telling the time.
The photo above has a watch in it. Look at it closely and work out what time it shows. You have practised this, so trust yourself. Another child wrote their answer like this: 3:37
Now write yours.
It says 1:33
